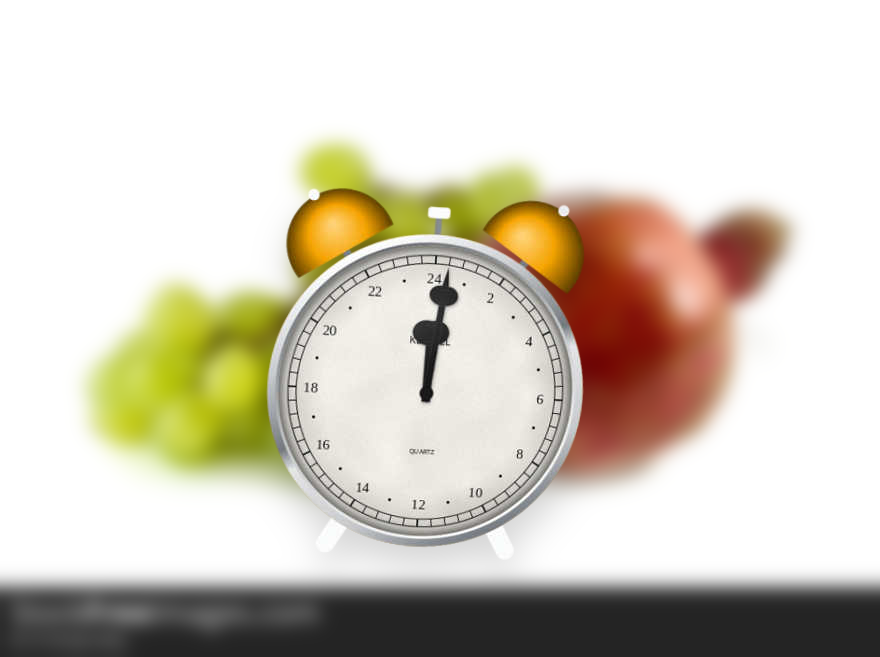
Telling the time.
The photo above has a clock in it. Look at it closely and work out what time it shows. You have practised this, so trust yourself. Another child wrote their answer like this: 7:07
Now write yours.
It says 0:01
